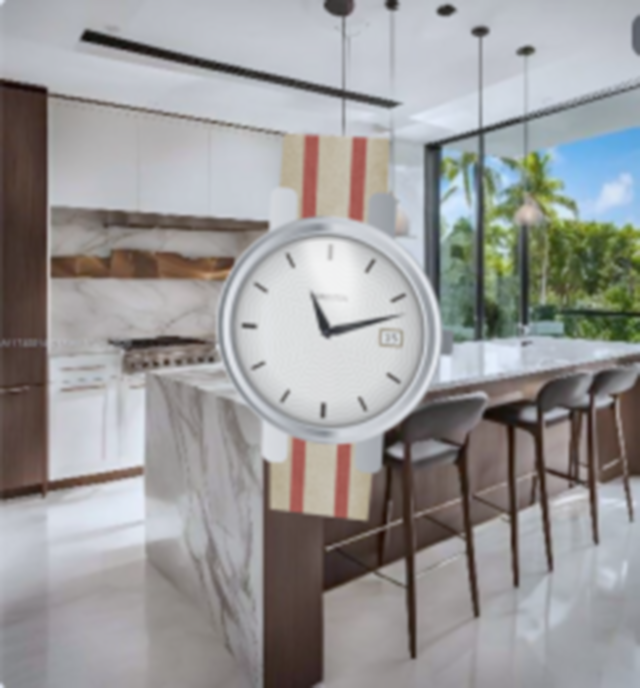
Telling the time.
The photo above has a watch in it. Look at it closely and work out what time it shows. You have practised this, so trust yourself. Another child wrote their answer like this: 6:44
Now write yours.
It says 11:12
